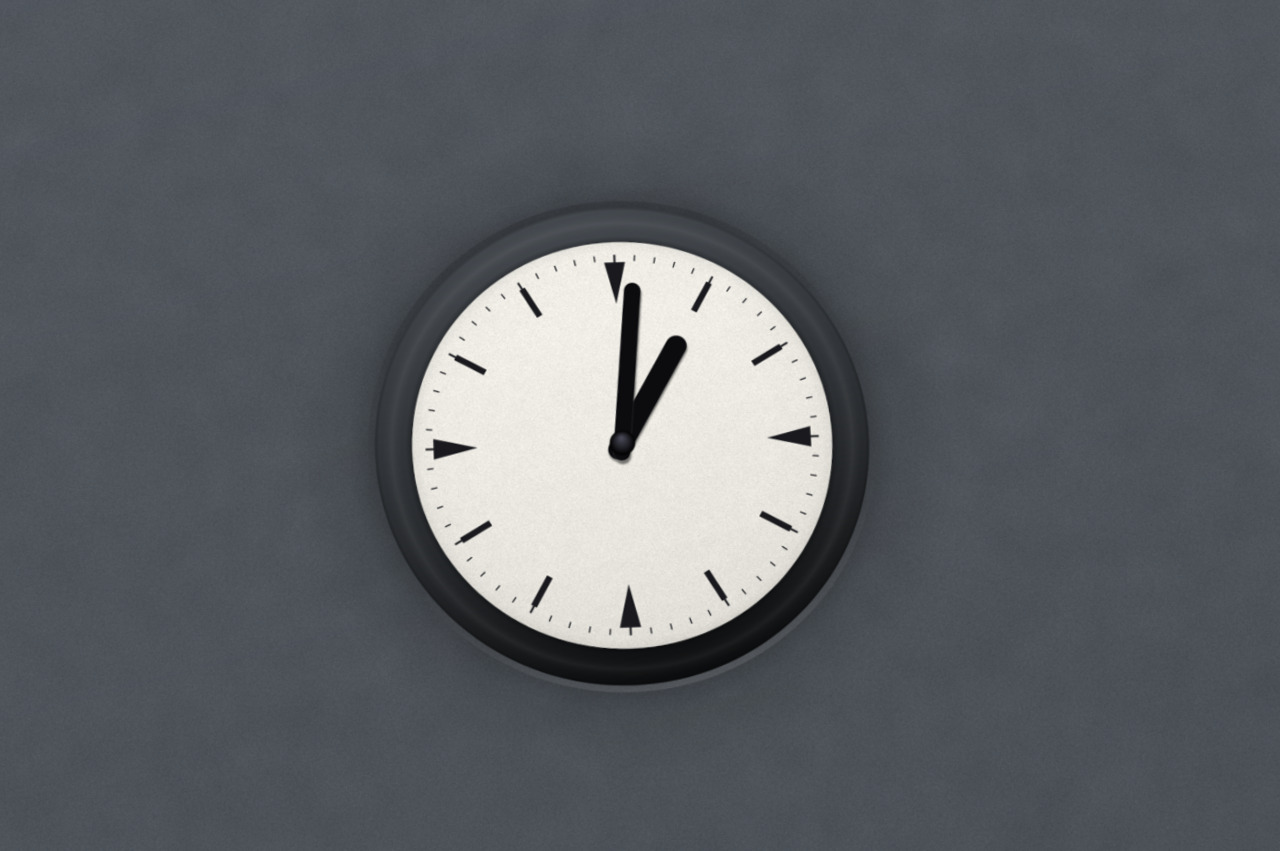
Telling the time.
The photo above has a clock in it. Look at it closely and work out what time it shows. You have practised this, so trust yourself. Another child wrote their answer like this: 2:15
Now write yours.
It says 1:01
